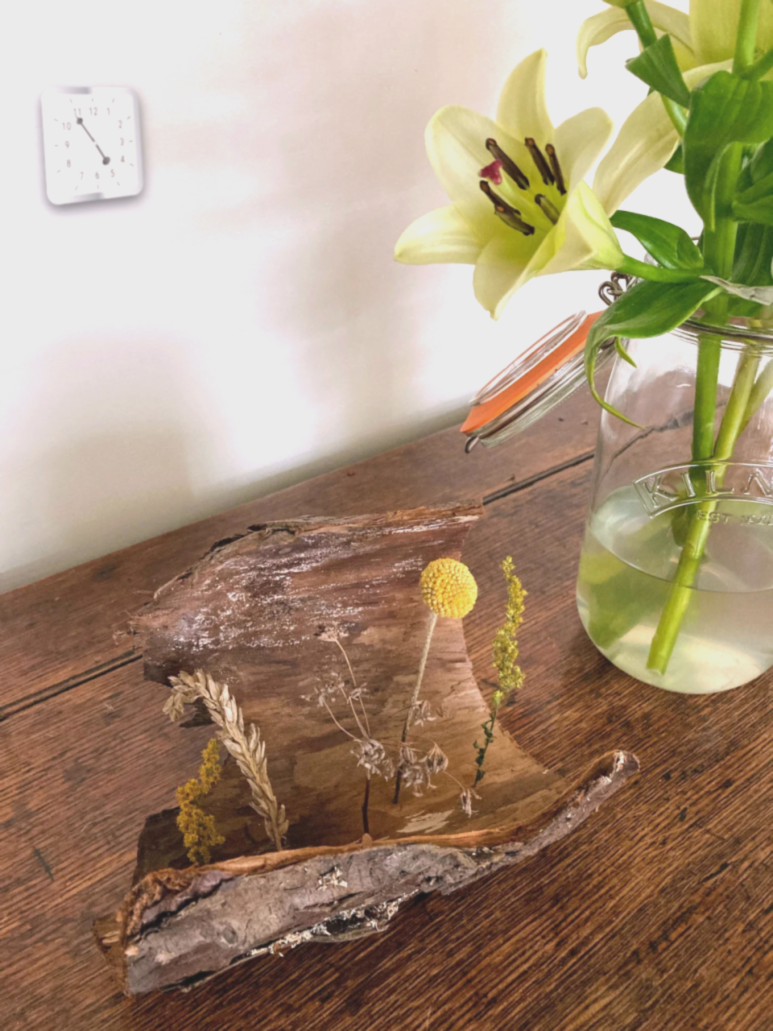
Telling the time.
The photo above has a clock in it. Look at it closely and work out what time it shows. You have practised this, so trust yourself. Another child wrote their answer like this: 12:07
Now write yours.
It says 4:54
